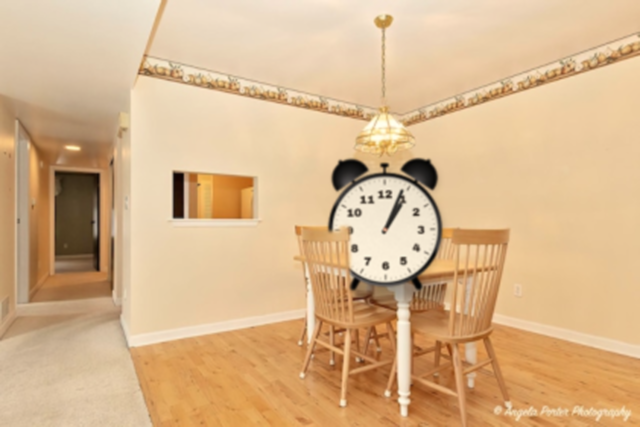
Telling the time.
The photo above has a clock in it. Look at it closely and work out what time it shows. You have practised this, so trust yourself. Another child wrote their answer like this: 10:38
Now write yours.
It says 1:04
